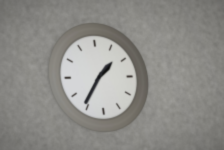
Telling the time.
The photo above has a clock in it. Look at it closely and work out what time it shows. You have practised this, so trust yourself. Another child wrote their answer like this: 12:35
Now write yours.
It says 1:36
